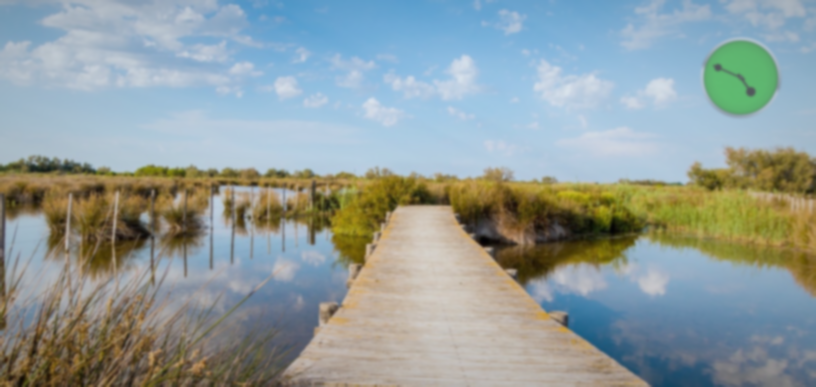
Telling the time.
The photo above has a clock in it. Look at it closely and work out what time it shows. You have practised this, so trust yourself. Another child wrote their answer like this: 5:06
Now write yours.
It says 4:49
